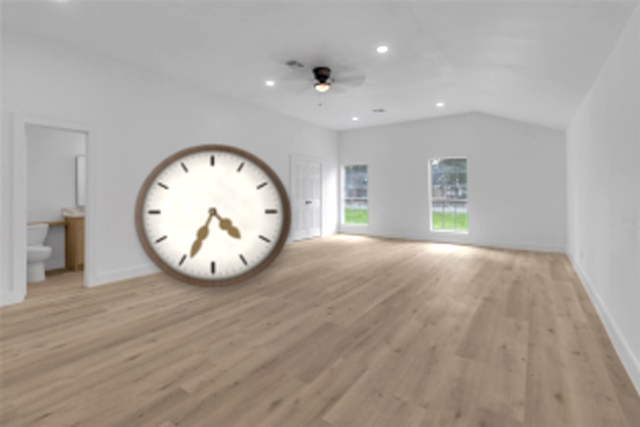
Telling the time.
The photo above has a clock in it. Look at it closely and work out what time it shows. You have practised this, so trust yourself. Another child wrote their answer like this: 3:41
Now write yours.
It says 4:34
